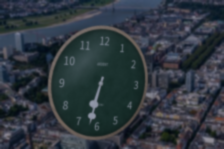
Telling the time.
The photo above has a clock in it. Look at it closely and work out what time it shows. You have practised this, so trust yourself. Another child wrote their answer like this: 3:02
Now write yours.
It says 6:32
